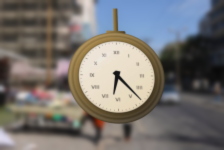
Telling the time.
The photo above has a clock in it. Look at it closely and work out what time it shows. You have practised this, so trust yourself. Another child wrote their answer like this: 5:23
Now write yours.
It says 6:23
